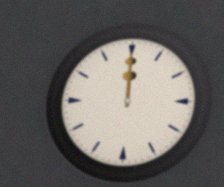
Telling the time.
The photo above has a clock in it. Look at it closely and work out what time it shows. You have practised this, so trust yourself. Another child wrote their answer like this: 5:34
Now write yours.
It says 12:00
